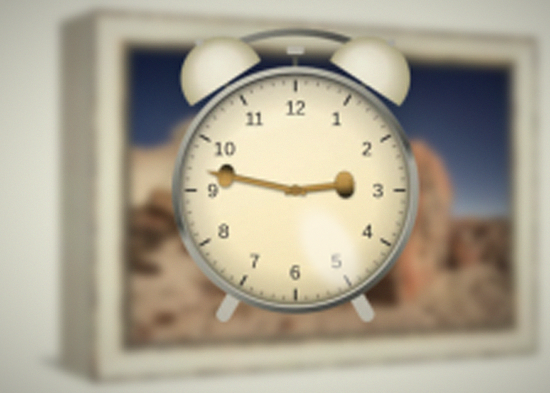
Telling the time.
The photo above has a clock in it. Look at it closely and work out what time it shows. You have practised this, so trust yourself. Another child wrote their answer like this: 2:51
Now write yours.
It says 2:47
